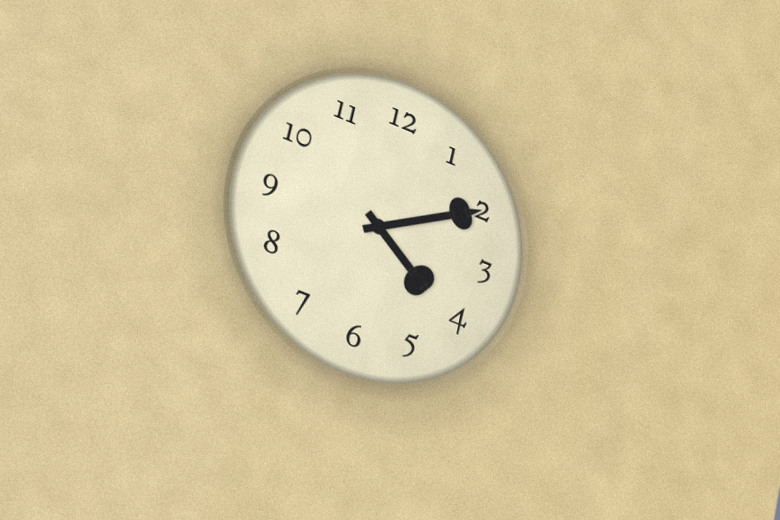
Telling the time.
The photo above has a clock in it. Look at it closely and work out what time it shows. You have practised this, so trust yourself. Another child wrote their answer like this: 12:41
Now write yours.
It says 4:10
